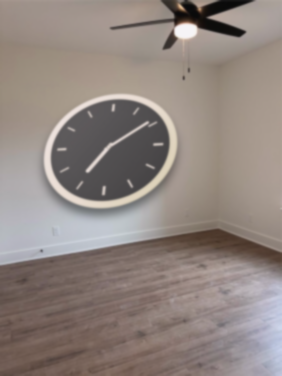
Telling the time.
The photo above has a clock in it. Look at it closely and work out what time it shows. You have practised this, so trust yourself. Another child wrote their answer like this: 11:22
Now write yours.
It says 7:09
